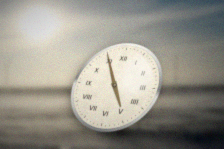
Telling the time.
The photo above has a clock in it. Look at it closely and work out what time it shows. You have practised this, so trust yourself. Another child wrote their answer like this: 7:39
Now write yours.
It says 4:55
